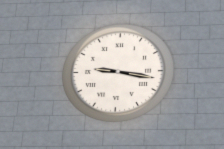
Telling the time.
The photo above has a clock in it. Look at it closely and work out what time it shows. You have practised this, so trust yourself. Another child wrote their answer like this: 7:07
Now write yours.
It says 9:17
